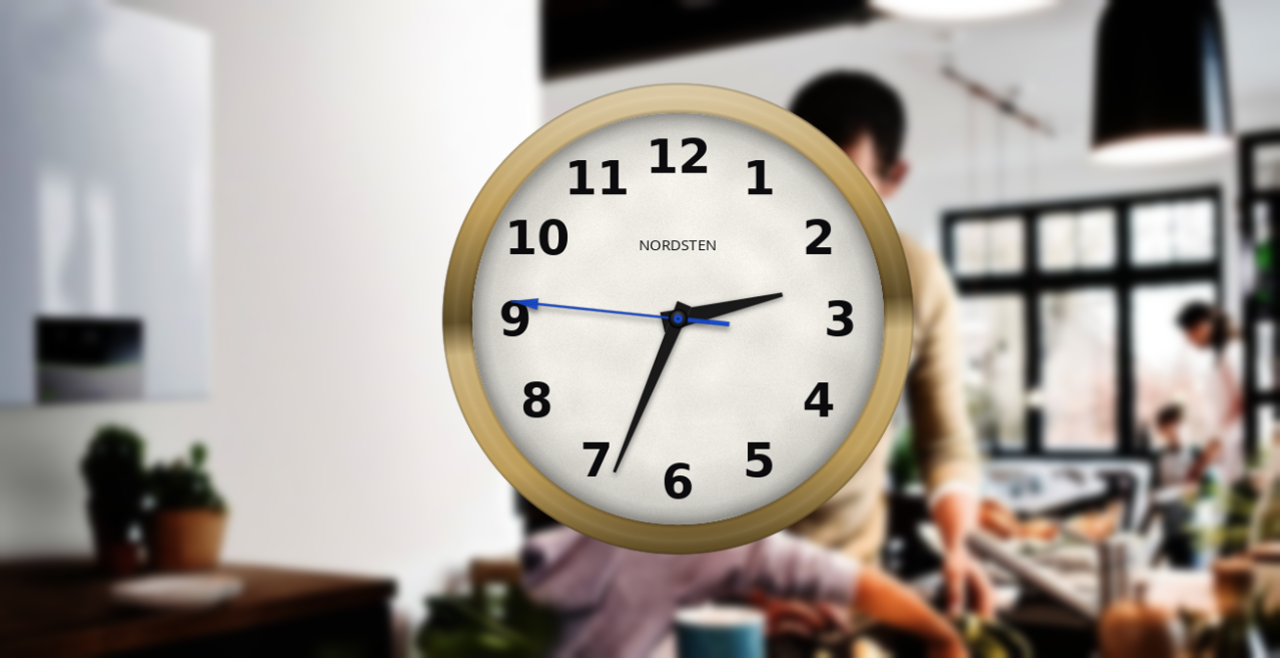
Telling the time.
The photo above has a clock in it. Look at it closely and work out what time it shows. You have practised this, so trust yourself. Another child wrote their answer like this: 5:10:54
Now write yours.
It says 2:33:46
